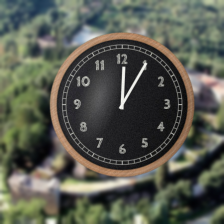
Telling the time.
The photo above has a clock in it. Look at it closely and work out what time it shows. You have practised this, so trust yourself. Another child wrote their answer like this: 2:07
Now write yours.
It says 12:05
